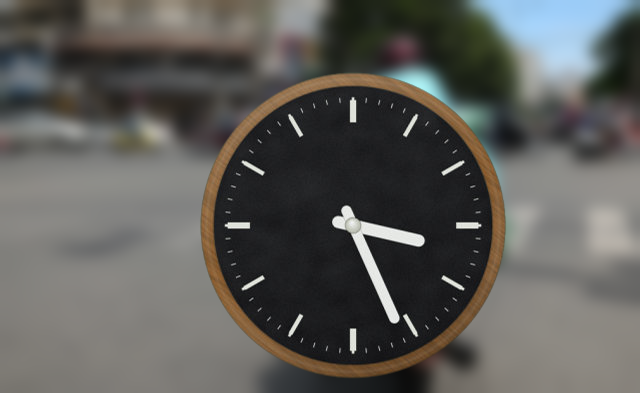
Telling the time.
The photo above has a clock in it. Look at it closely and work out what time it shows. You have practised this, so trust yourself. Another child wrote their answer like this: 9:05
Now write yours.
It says 3:26
